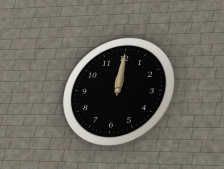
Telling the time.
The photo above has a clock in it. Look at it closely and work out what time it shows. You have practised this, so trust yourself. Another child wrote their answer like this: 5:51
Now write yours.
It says 12:00
